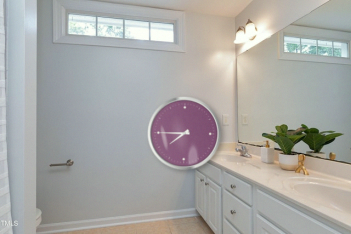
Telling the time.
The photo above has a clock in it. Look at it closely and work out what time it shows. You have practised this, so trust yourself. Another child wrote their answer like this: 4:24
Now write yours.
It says 7:45
